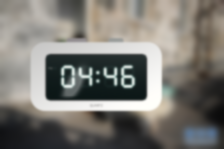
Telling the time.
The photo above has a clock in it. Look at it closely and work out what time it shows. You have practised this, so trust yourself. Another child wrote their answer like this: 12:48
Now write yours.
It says 4:46
